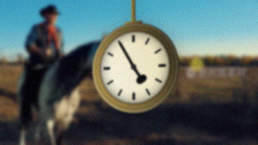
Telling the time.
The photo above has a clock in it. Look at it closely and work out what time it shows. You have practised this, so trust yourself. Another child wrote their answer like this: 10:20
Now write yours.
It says 4:55
